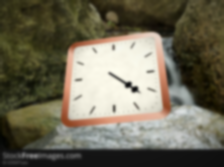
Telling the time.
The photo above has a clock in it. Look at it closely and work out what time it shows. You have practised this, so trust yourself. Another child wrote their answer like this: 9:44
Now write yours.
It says 4:22
